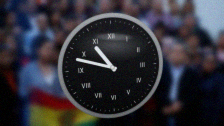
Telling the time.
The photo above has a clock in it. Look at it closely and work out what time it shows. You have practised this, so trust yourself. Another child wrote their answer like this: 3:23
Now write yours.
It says 10:48
